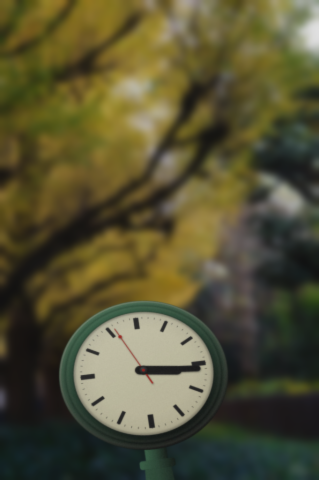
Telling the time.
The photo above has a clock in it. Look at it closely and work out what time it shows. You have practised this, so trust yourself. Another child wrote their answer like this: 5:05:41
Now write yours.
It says 3:15:56
